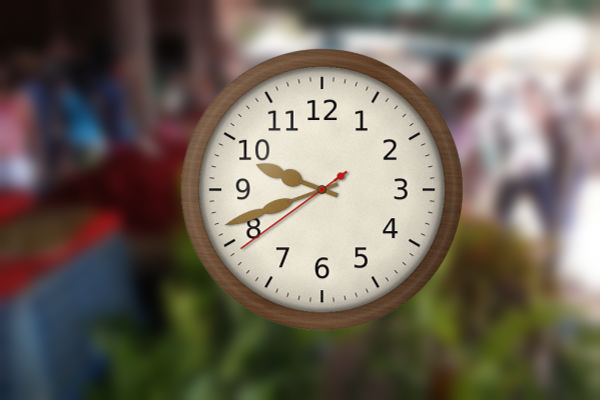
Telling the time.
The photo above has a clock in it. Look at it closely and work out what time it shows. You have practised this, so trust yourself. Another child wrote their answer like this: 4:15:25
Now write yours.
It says 9:41:39
